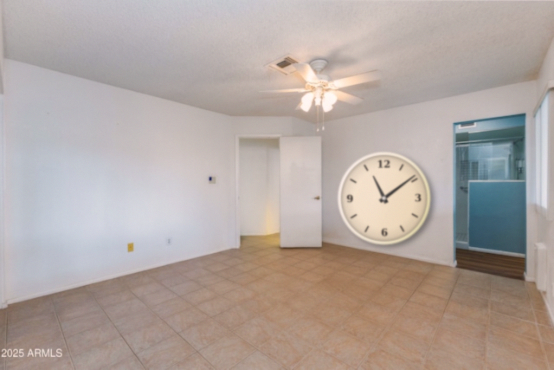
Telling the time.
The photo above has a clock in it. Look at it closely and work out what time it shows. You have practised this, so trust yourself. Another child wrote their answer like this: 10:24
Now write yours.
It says 11:09
